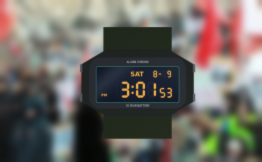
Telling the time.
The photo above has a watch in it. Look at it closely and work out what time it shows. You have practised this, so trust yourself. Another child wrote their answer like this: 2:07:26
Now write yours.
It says 3:01:53
